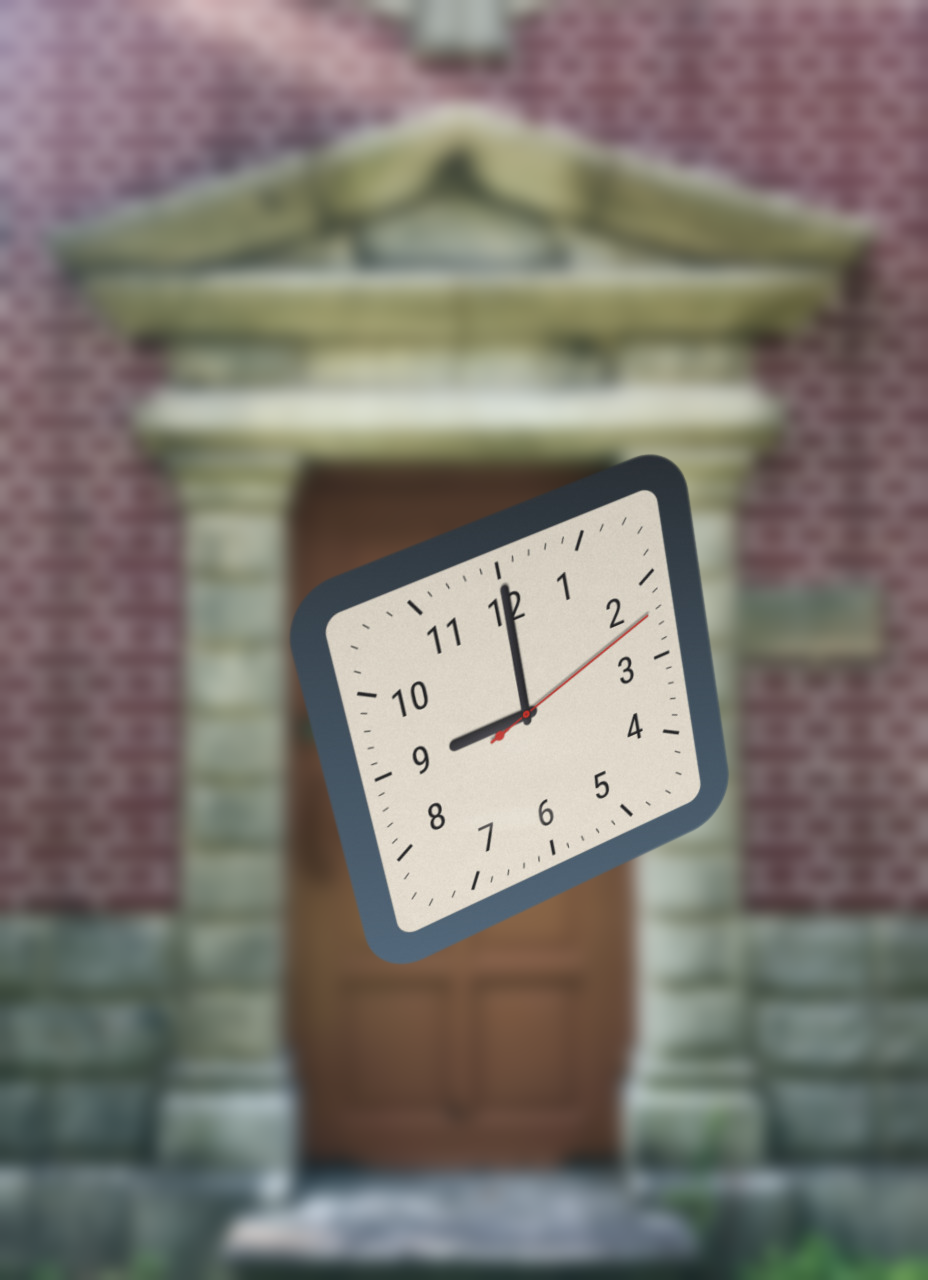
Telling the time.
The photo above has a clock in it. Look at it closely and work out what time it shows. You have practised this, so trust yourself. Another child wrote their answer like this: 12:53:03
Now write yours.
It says 9:00:12
